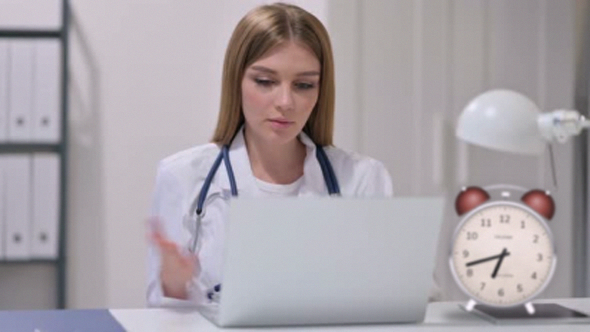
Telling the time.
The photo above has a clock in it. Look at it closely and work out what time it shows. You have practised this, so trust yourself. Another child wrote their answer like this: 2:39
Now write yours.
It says 6:42
